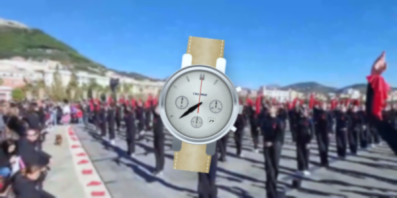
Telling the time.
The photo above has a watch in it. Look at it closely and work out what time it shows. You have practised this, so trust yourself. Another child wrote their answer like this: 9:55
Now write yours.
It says 7:38
